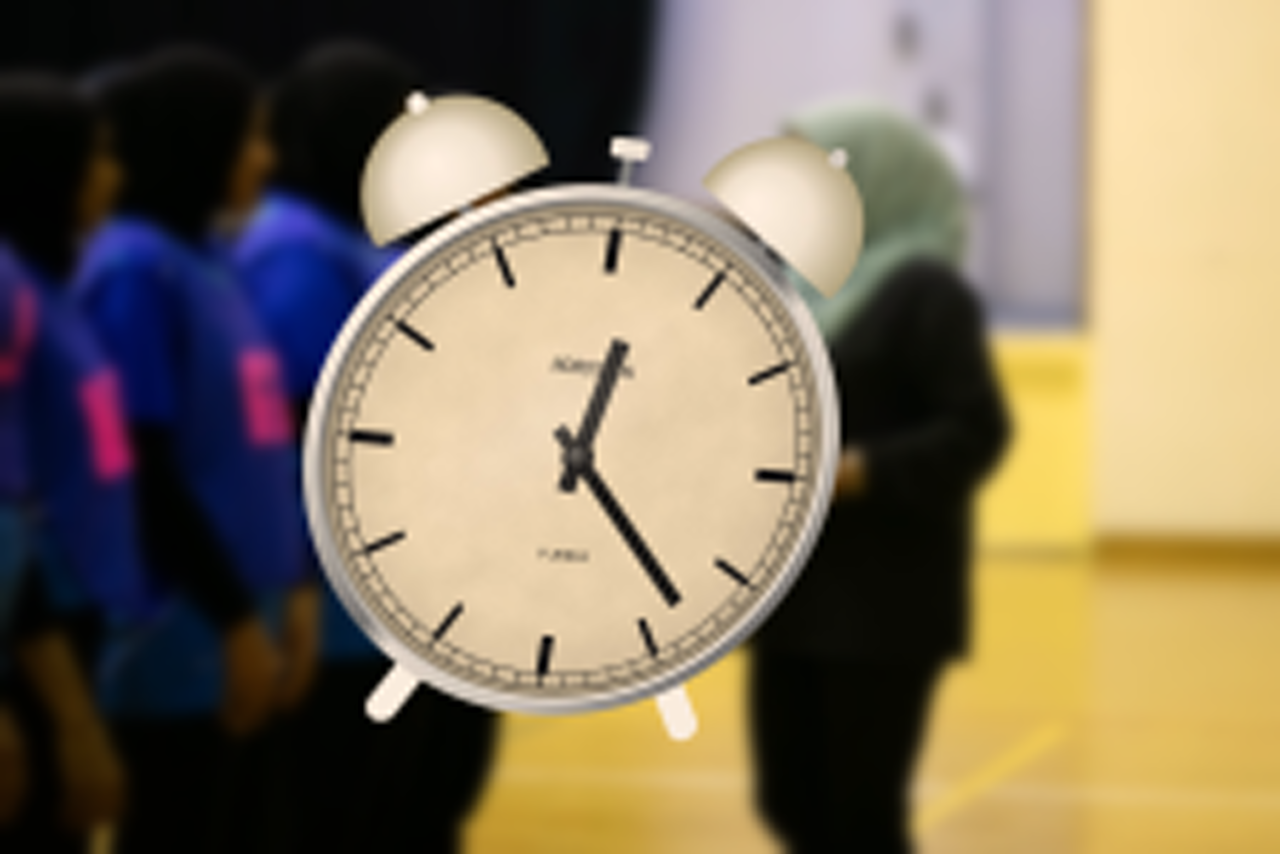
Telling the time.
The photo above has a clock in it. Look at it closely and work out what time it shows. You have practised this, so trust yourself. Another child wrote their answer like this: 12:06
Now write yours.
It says 12:23
